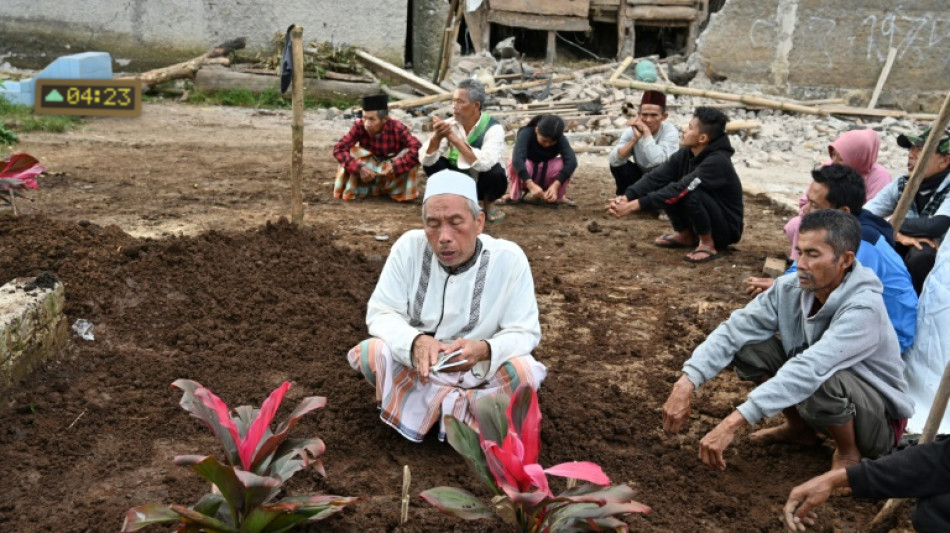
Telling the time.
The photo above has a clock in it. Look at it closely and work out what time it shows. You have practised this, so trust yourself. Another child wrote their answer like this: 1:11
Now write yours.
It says 4:23
